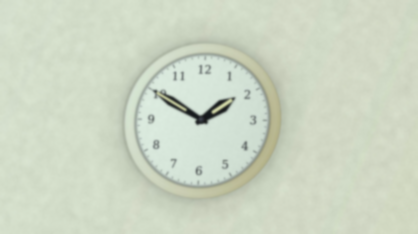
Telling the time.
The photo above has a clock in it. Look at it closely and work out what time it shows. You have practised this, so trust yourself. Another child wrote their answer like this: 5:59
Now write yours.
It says 1:50
